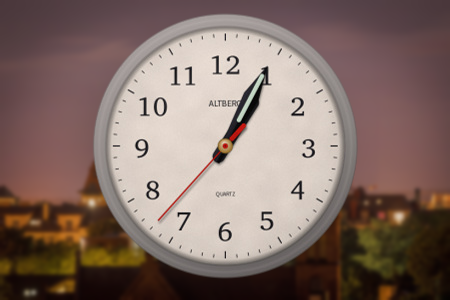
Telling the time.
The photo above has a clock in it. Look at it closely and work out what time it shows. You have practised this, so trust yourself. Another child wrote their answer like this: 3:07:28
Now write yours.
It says 1:04:37
